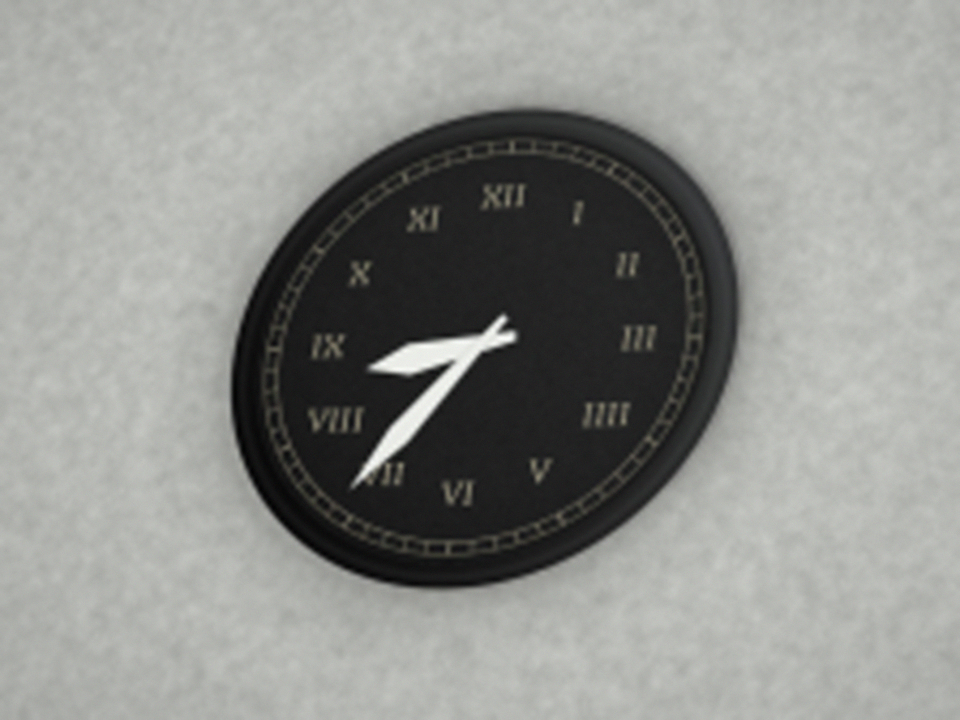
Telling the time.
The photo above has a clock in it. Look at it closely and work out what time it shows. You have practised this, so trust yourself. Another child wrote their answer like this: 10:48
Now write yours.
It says 8:36
